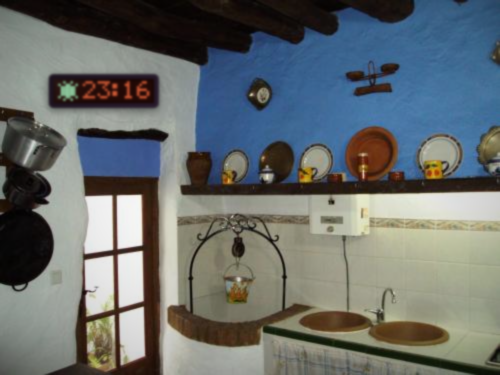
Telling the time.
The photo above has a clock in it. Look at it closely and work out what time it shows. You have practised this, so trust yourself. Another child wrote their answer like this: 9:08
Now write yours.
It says 23:16
